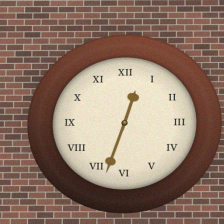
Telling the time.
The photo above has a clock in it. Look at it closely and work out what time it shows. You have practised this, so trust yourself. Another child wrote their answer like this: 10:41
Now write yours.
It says 12:33
